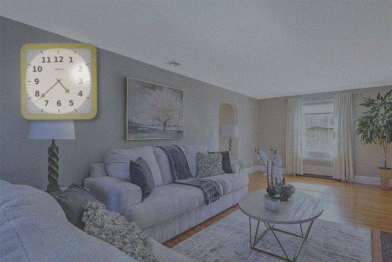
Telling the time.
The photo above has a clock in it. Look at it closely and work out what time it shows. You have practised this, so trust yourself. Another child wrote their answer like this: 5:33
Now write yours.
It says 4:38
